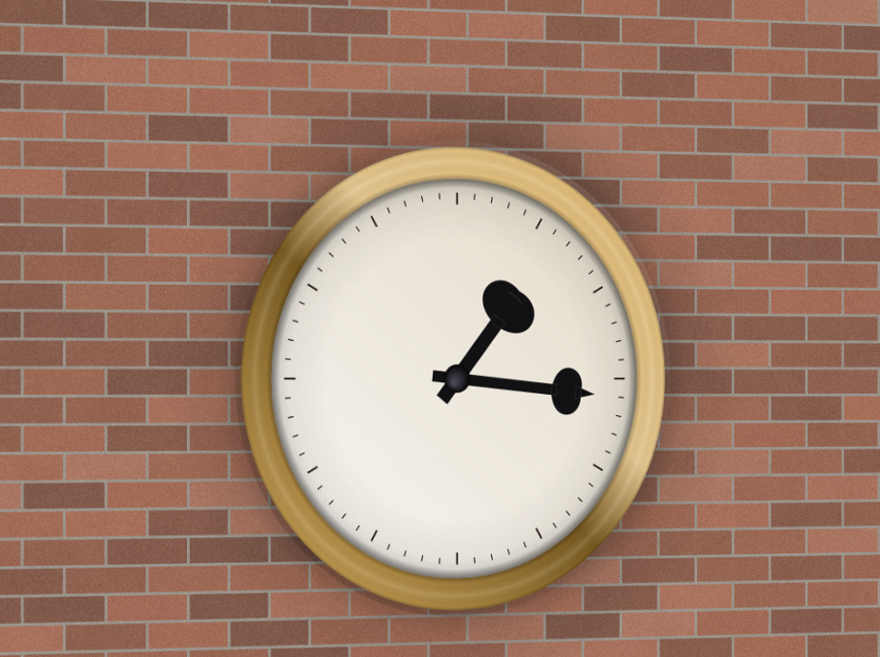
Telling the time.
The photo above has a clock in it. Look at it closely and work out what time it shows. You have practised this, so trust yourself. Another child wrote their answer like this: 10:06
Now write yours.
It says 1:16
